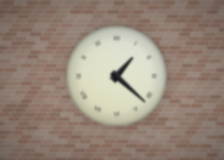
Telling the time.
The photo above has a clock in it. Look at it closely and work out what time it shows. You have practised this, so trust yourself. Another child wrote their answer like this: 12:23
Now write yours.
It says 1:22
